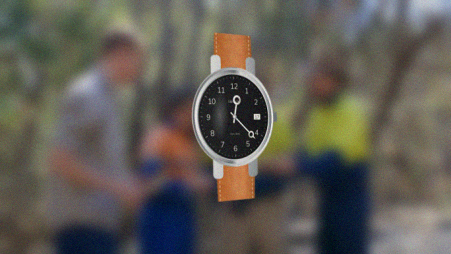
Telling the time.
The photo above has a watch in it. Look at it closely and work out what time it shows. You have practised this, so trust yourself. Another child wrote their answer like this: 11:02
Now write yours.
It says 12:22
